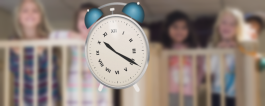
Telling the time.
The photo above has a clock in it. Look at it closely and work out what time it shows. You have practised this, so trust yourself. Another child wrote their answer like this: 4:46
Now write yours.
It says 10:20
